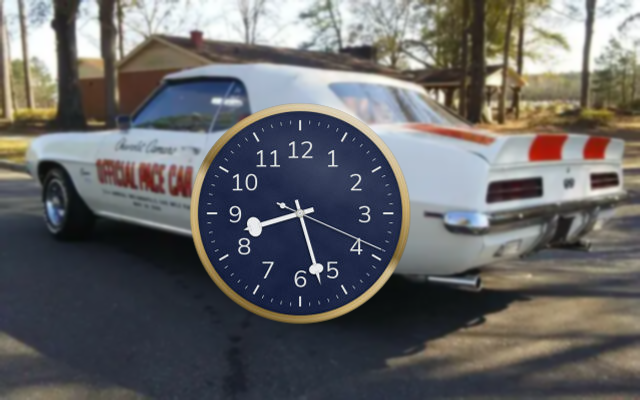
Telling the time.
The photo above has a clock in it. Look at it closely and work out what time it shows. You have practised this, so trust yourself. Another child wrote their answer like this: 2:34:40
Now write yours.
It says 8:27:19
